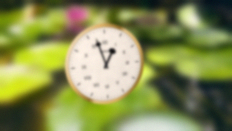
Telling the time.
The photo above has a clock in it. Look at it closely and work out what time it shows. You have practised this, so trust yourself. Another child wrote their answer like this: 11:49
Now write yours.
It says 12:57
